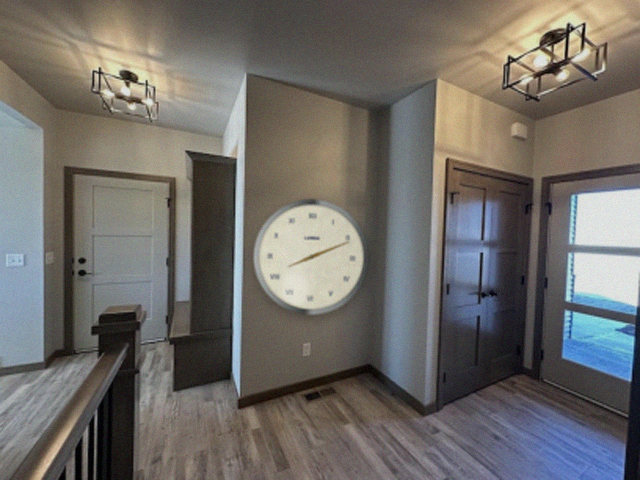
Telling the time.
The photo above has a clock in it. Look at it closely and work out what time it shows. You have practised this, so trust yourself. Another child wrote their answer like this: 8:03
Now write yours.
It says 8:11
